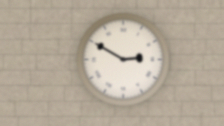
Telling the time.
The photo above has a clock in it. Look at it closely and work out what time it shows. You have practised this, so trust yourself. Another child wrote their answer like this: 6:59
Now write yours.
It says 2:50
